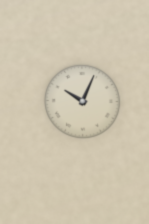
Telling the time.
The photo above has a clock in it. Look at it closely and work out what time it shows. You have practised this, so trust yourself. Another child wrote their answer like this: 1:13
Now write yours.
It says 10:04
